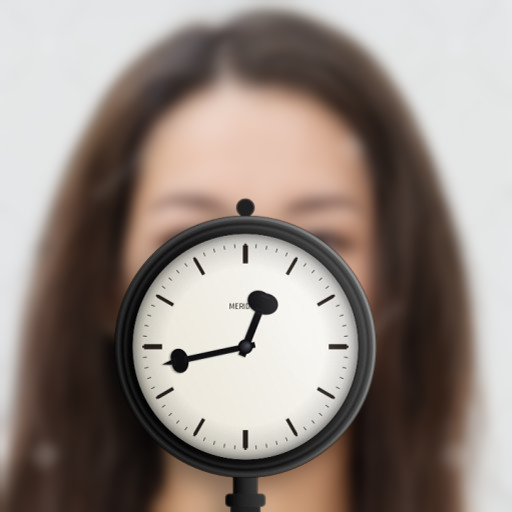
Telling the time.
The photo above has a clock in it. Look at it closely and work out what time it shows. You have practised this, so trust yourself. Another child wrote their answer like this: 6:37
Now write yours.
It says 12:43
